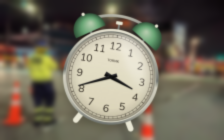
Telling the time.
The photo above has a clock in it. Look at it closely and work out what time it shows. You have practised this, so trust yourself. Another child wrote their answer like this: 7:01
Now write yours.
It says 3:41
